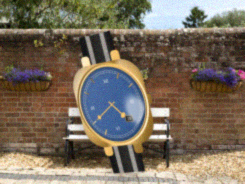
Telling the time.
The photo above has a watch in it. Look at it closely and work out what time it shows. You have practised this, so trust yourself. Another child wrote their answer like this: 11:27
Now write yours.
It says 4:40
